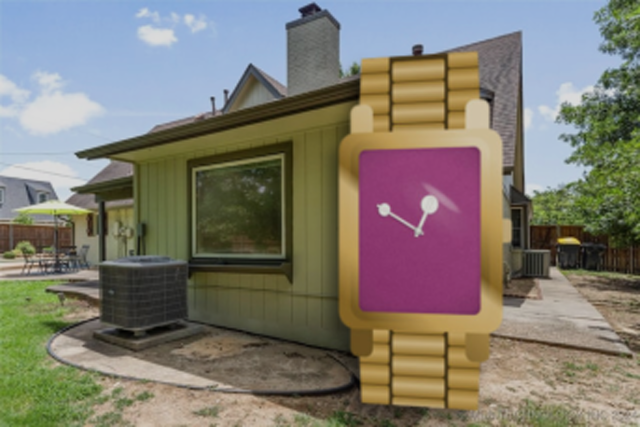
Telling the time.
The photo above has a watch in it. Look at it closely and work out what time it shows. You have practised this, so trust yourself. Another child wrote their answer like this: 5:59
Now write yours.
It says 12:50
